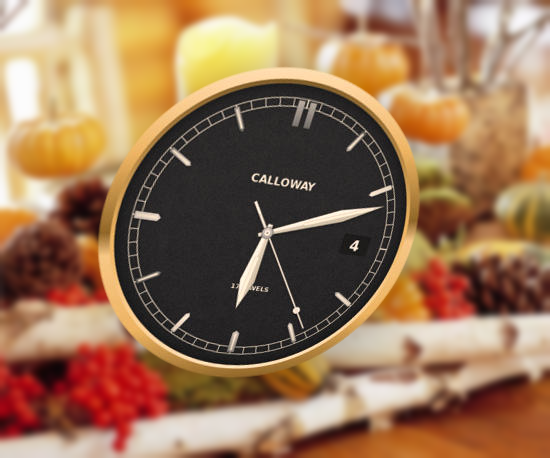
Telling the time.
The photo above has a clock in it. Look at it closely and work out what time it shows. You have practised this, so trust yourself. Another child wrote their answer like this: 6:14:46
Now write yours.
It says 6:11:24
